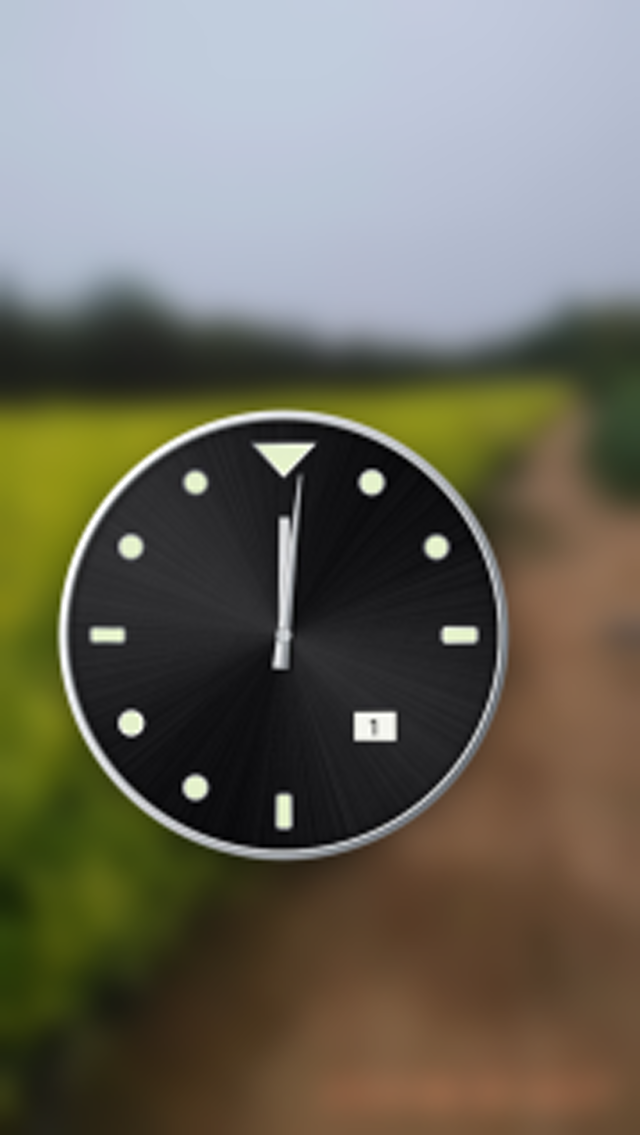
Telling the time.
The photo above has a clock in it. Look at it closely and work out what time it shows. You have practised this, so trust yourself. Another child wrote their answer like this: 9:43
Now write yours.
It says 12:01
